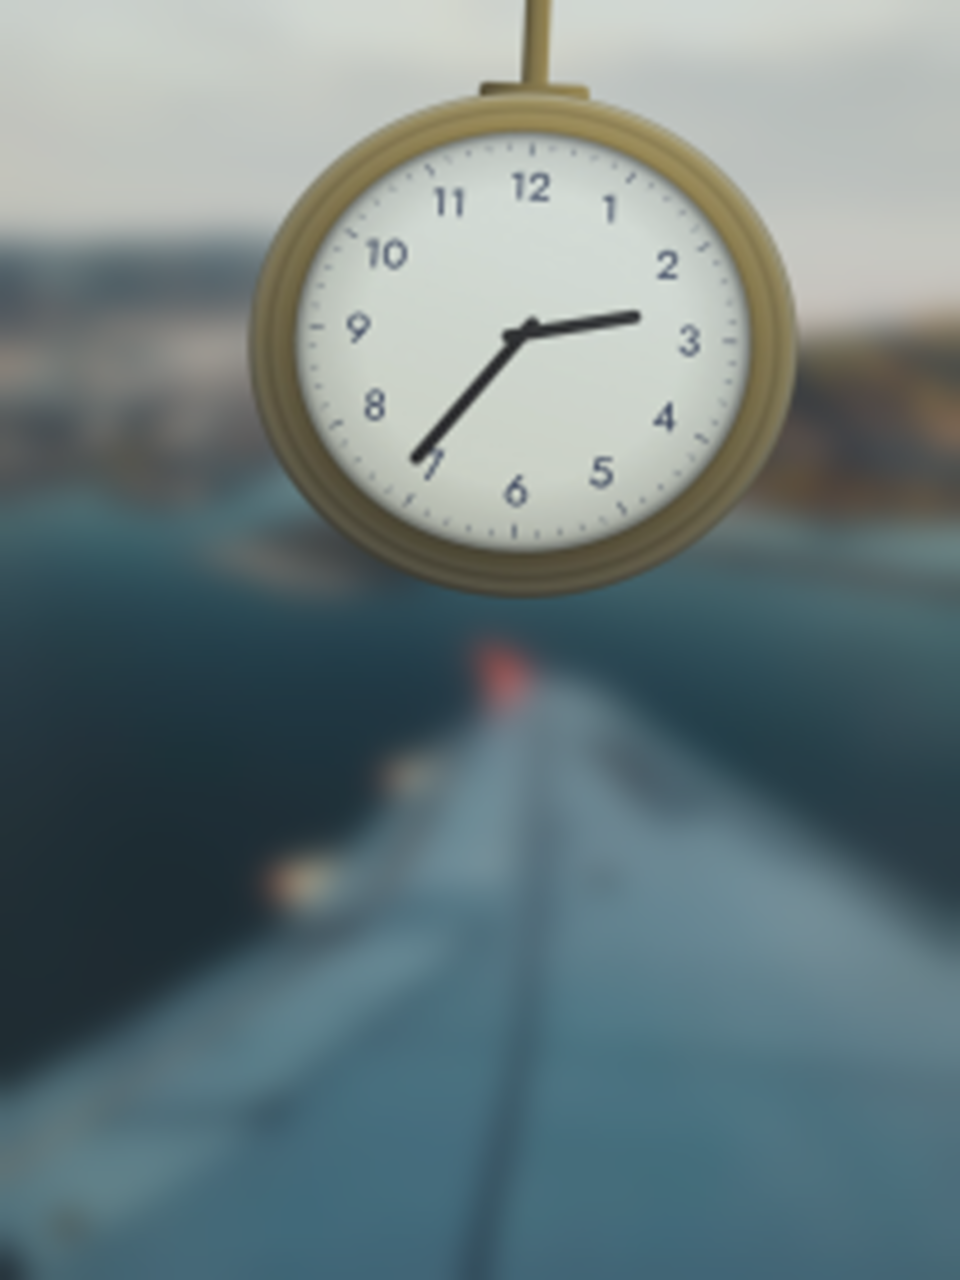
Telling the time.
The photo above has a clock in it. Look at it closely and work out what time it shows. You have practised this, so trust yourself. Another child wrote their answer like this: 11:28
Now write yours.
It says 2:36
